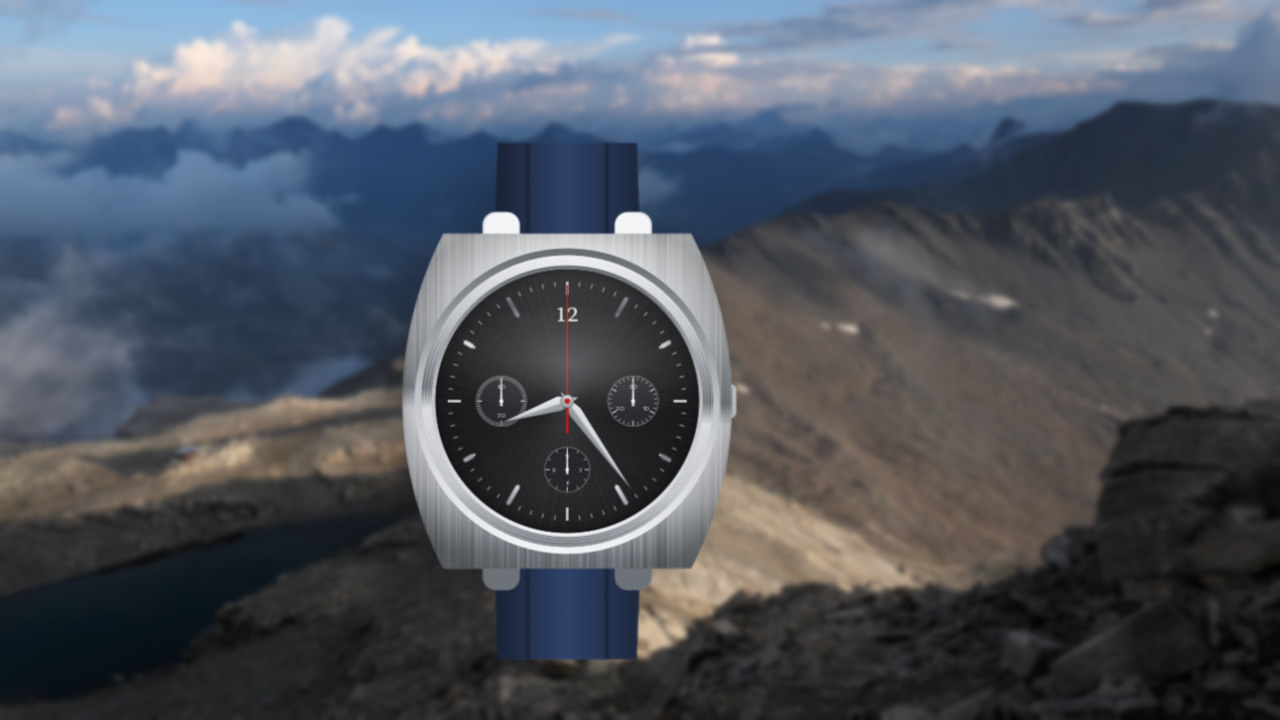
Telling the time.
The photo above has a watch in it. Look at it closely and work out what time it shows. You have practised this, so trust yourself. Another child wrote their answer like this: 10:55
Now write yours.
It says 8:24
